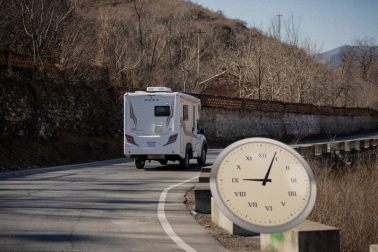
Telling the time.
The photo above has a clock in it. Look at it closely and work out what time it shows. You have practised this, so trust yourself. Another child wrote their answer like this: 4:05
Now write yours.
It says 9:04
